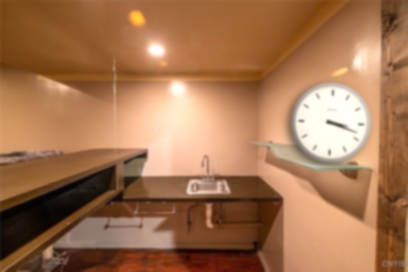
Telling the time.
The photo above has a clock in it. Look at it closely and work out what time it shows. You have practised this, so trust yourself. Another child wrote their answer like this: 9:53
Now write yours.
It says 3:18
